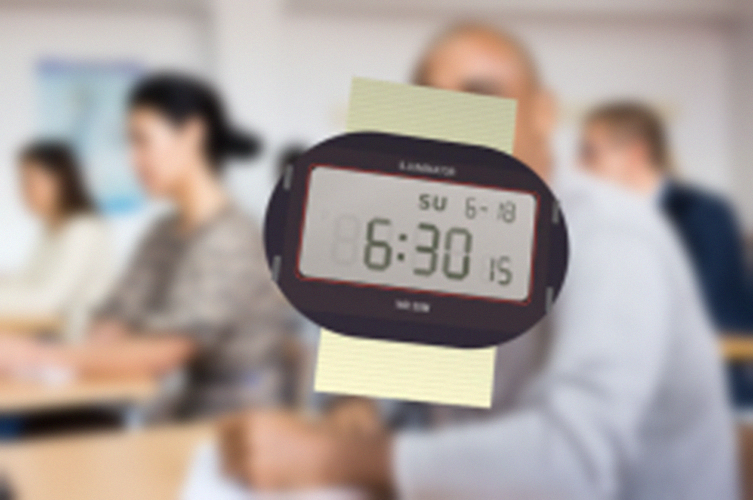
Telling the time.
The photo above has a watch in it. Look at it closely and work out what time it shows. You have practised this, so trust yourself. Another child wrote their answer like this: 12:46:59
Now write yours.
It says 6:30:15
